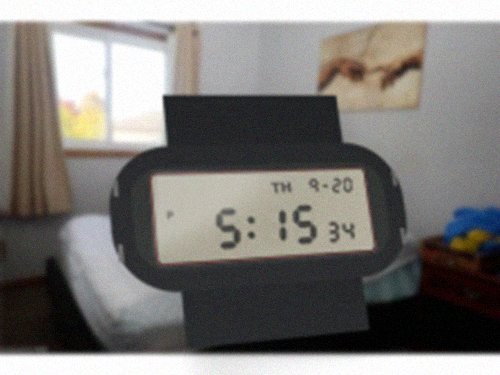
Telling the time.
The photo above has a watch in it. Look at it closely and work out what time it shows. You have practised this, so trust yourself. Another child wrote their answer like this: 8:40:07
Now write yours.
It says 5:15:34
